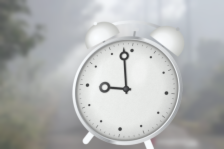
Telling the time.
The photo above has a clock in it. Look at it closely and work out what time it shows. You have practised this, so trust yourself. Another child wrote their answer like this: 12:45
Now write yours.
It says 8:58
